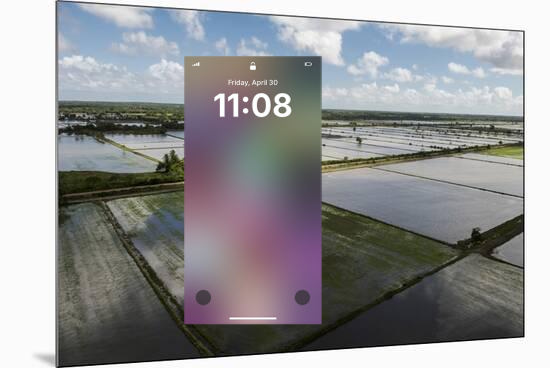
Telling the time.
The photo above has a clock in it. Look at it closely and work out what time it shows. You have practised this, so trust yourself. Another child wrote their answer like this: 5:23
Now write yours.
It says 11:08
